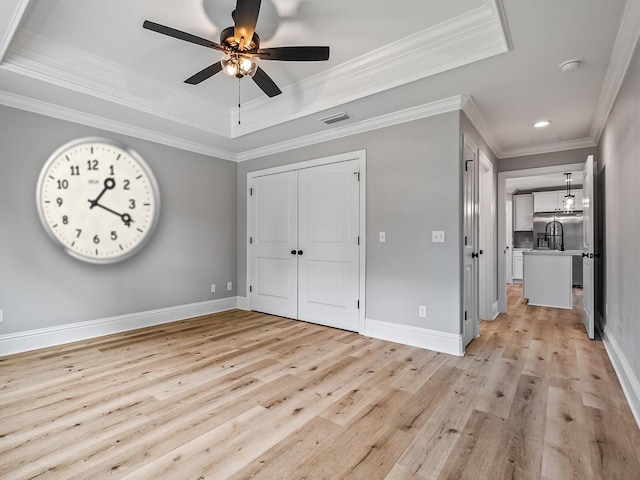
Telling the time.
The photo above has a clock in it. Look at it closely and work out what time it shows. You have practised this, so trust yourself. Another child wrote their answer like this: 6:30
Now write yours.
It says 1:19
